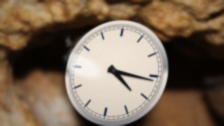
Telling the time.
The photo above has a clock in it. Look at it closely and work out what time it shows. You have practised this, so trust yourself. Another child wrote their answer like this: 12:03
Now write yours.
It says 4:16
